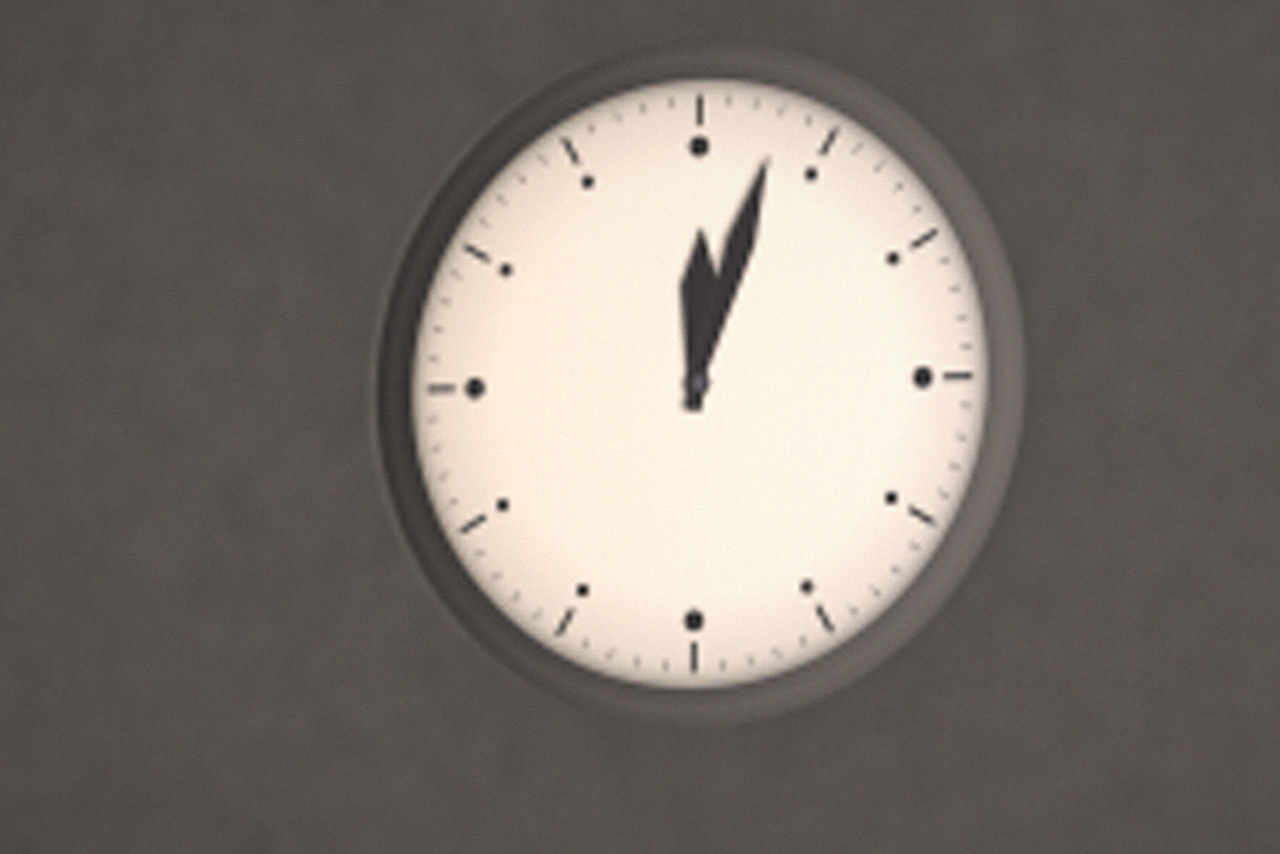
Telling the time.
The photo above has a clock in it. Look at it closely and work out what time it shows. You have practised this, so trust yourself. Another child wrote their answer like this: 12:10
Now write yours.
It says 12:03
